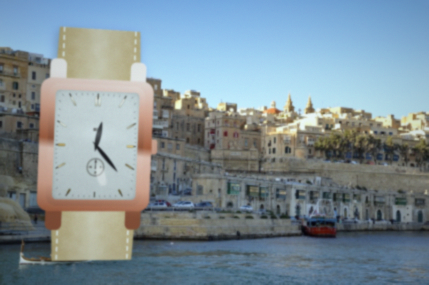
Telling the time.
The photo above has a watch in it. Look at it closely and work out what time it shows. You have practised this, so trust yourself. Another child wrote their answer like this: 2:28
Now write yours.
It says 12:23
